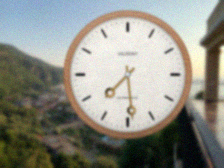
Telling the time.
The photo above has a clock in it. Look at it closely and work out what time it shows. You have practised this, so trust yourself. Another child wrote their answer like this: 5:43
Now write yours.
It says 7:29
